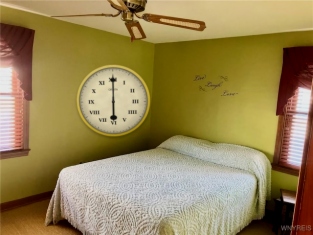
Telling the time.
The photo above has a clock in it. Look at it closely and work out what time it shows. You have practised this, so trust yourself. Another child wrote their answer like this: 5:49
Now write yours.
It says 6:00
